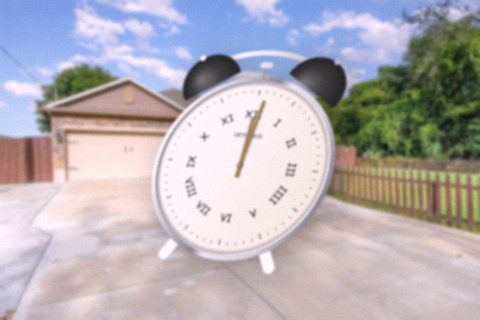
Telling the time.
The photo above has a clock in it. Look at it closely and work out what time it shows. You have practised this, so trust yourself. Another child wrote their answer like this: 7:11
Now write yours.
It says 12:01
